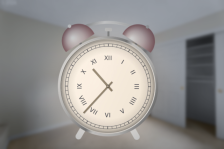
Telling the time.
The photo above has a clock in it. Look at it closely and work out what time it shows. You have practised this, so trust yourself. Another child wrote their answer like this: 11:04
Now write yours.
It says 10:37
